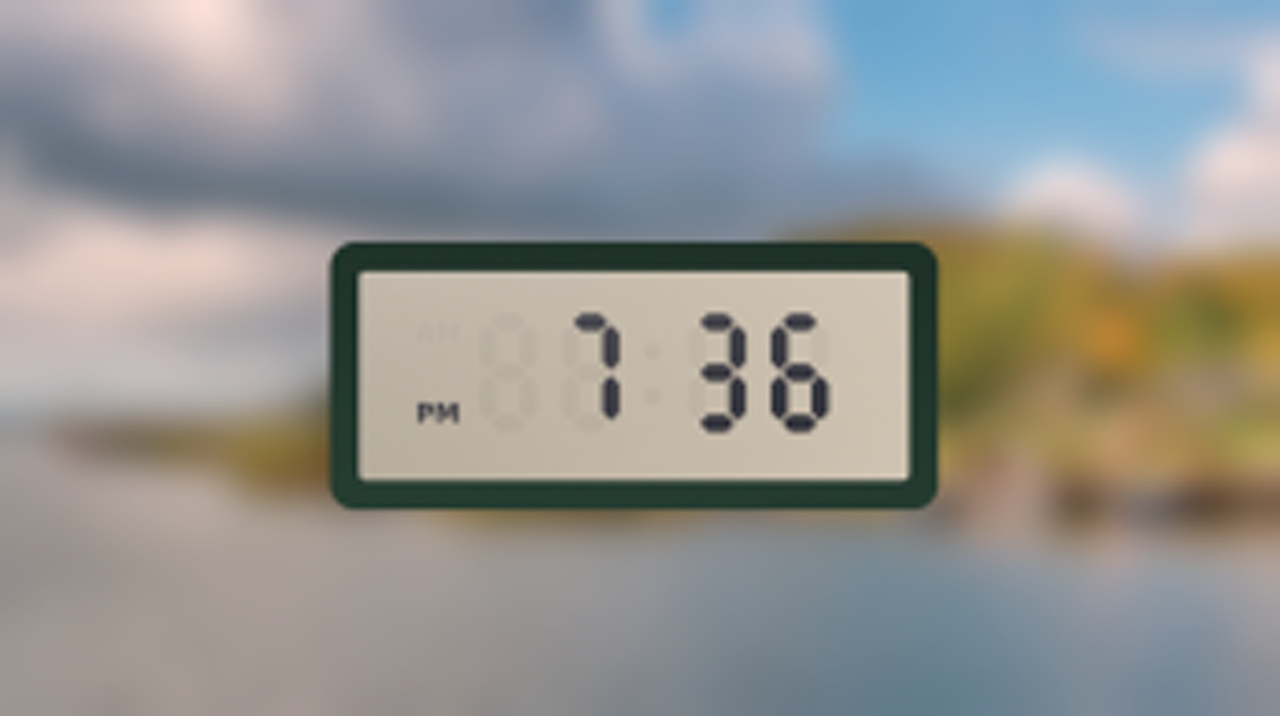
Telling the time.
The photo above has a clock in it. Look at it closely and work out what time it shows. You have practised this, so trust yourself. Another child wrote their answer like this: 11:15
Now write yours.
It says 7:36
